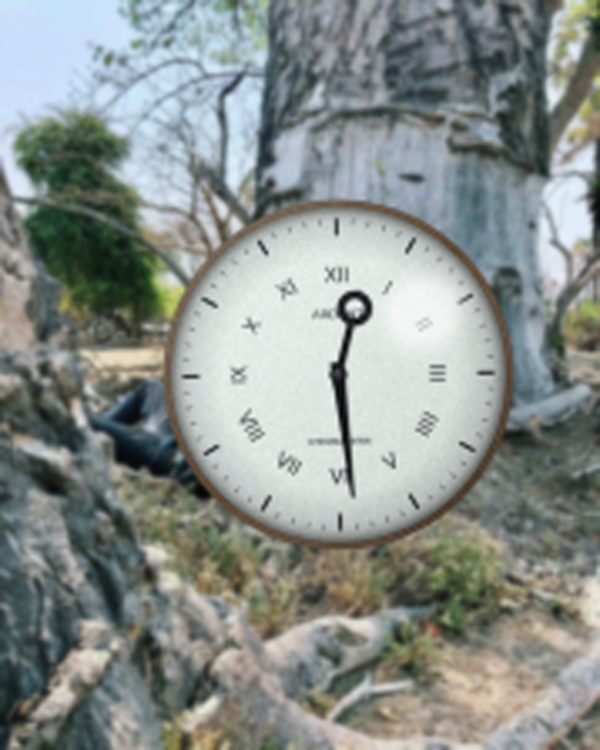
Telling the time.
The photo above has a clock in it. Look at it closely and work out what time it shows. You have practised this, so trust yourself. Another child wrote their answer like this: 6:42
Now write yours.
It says 12:29
